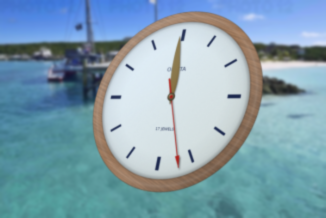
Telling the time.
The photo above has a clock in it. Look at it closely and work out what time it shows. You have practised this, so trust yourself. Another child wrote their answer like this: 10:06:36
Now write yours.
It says 11:59:27
